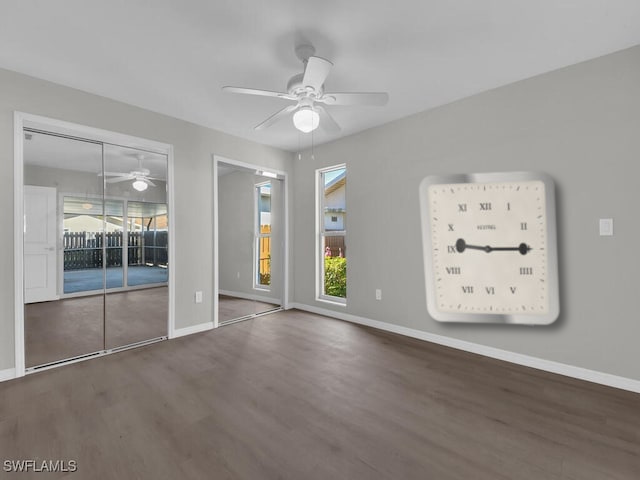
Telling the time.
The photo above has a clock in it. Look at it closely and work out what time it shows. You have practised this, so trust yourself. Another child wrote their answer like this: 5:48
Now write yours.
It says 9:15
